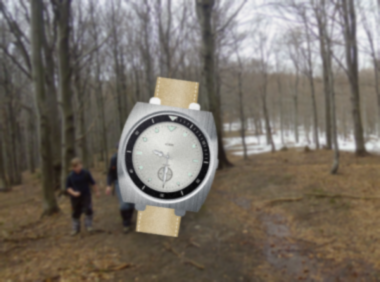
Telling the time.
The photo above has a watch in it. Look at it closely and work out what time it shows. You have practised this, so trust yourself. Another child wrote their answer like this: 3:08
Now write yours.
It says 9:30
